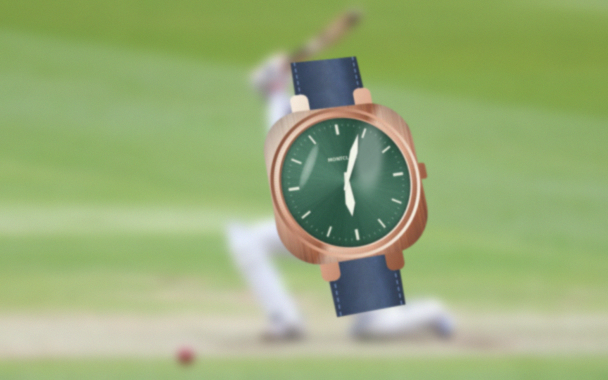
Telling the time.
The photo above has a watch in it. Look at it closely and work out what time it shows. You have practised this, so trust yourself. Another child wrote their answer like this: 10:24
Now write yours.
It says 6:04
